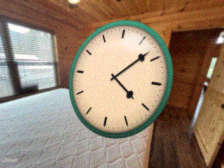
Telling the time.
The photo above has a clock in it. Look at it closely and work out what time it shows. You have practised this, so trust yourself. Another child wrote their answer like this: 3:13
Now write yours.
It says 4:08
